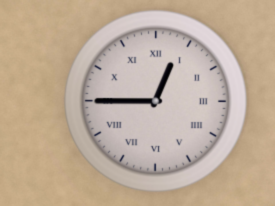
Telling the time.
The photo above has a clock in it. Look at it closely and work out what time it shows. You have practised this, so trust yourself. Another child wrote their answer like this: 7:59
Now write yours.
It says 12:45
